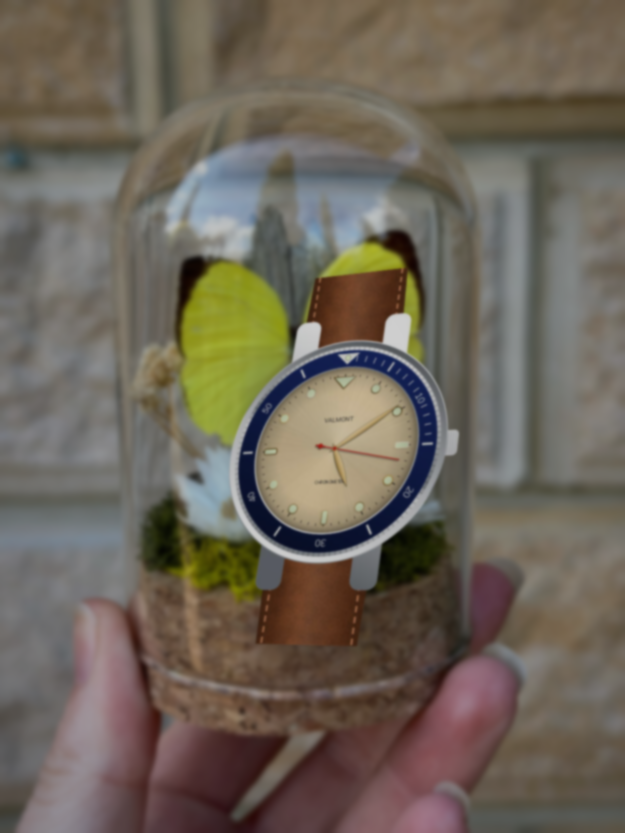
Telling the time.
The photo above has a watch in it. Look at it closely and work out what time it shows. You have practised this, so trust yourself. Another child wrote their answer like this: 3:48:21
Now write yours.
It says 5:09:17
